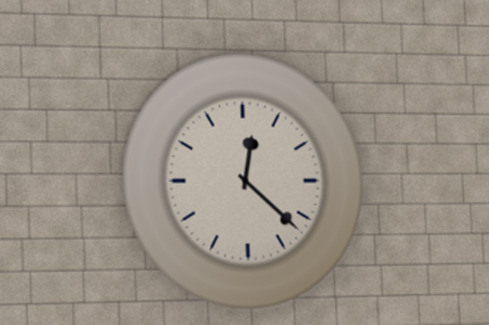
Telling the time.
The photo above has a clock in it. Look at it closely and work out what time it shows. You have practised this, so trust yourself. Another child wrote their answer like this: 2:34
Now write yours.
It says 12:22
